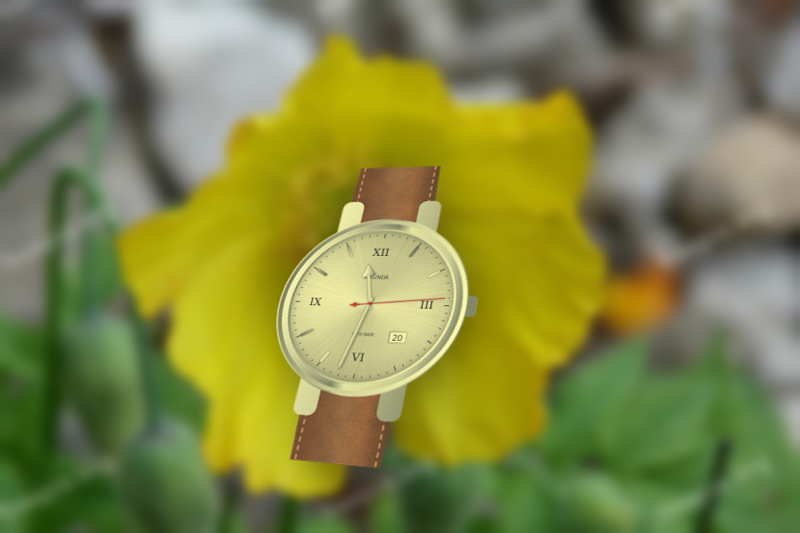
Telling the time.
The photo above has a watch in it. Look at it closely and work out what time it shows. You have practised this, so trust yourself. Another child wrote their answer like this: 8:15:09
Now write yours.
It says 11:32:14
